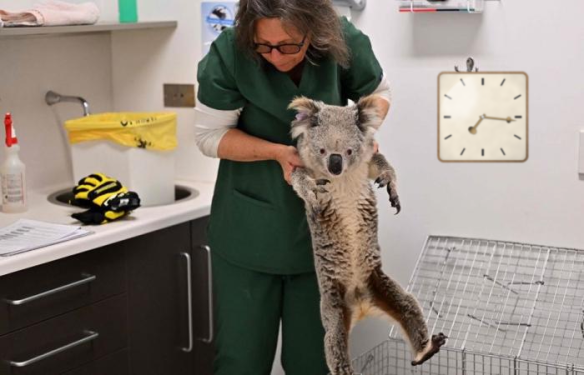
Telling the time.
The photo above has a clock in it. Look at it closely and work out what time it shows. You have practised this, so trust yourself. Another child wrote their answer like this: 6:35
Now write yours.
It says 7:16
